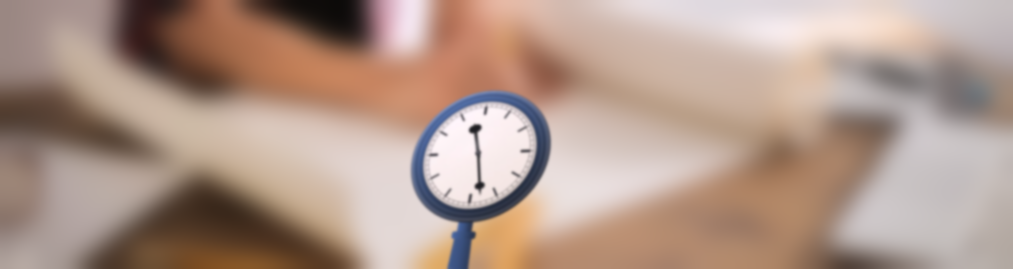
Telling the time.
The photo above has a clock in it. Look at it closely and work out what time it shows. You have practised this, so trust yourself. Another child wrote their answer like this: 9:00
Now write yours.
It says 11:28
